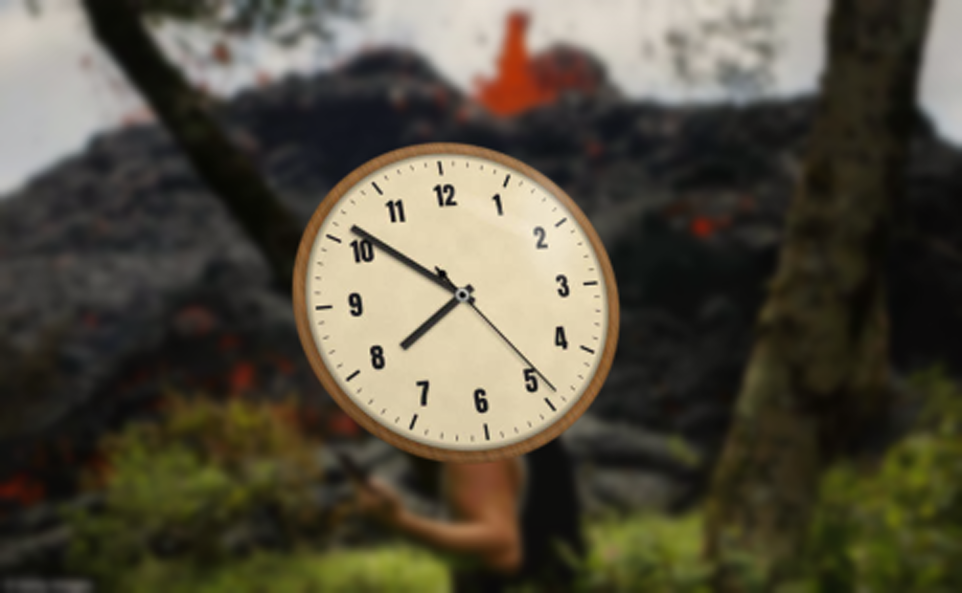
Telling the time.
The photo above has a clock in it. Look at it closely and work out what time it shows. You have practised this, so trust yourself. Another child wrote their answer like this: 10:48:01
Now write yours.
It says 7:51:24
